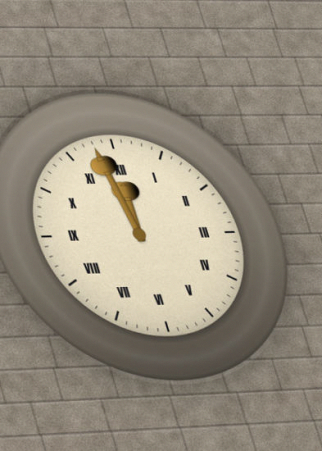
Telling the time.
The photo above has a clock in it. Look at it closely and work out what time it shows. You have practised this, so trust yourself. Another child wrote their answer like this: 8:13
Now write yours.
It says 11:58
